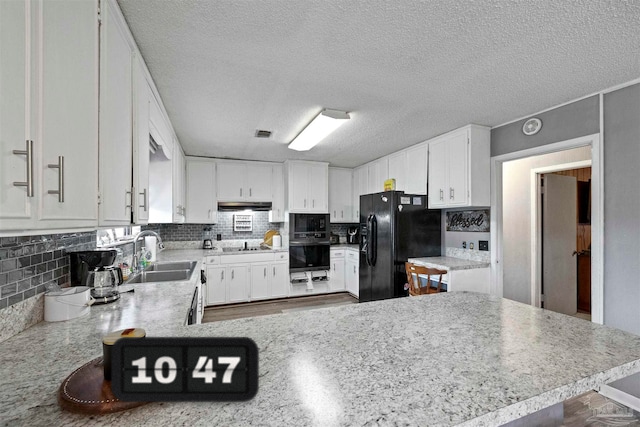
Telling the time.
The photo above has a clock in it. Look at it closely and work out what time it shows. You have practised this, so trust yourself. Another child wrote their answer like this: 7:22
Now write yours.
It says 10:47
